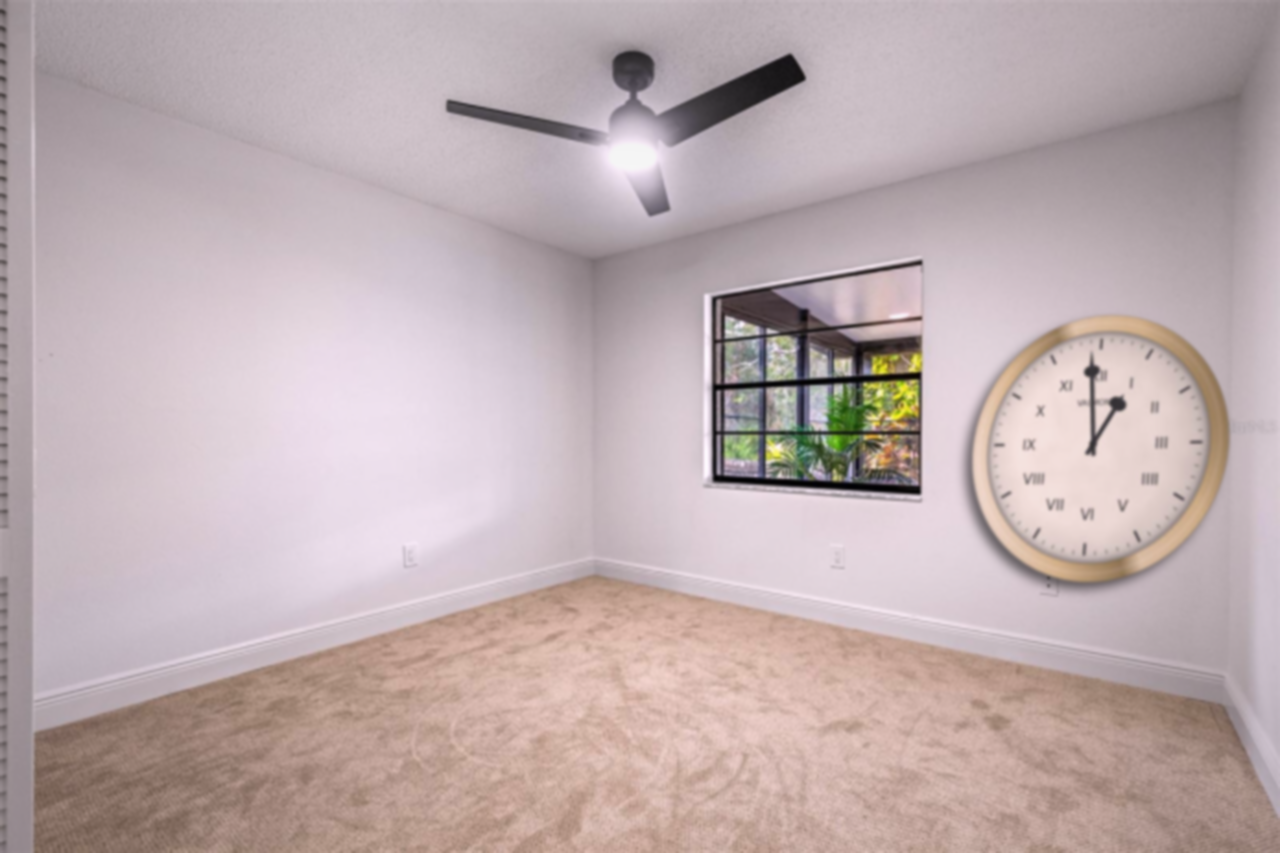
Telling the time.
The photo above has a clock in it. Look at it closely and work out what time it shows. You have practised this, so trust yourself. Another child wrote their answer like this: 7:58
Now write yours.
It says 12:59
